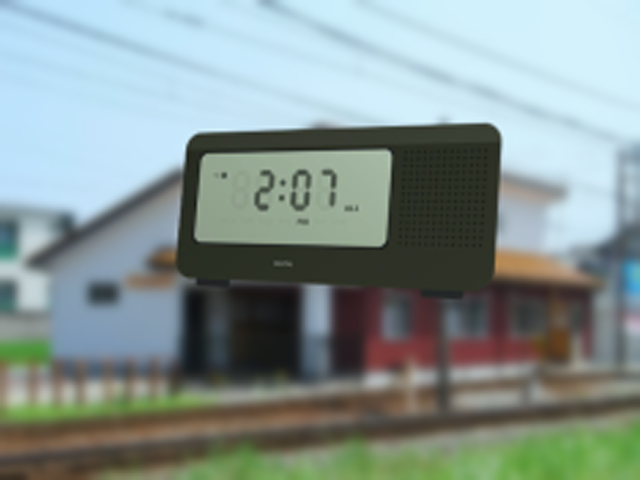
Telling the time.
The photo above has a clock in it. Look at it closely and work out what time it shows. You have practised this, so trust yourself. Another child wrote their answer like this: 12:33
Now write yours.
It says 2:07
